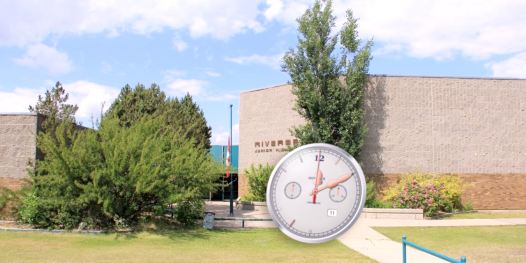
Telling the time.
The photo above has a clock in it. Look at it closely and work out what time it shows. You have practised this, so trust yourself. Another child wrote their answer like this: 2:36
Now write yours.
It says 12:10
